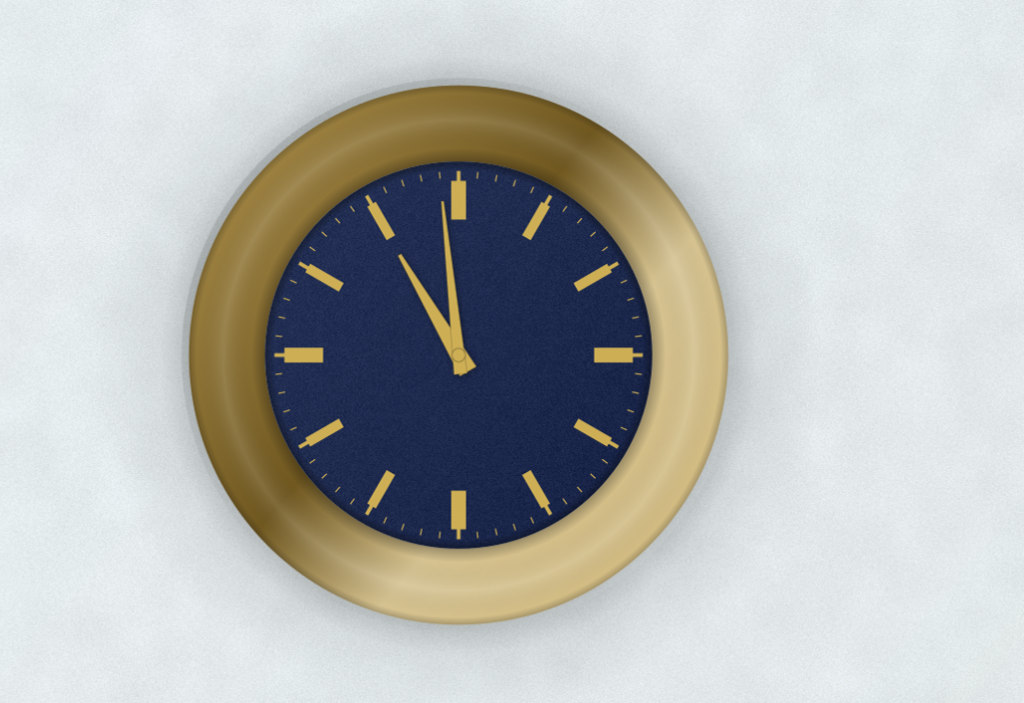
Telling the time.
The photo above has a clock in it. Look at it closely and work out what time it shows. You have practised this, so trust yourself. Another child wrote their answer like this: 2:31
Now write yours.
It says 10:59
